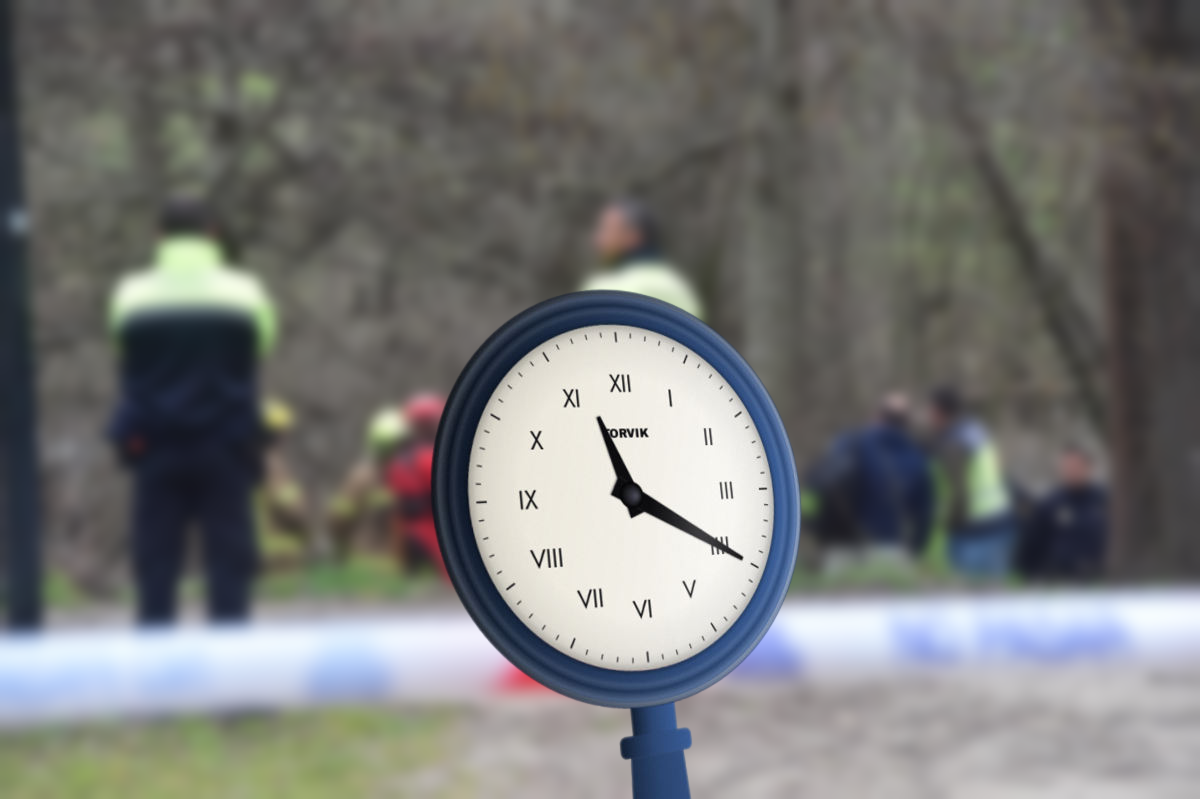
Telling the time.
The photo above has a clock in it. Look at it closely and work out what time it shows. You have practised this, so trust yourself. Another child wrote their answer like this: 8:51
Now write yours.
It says 11:20
